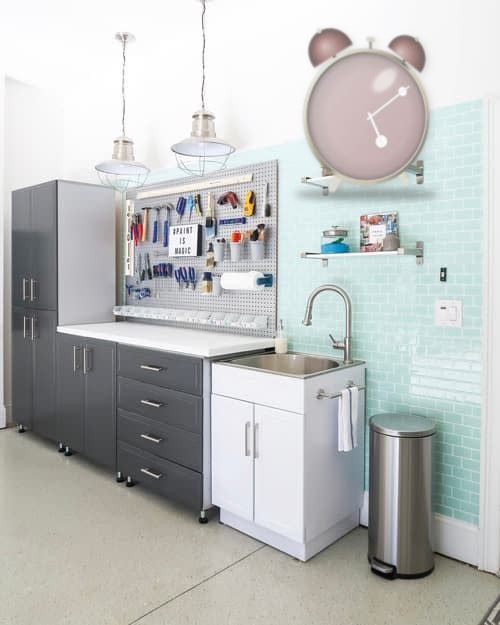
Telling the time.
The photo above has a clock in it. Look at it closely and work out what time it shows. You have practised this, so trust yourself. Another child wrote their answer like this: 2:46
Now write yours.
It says 5:09
